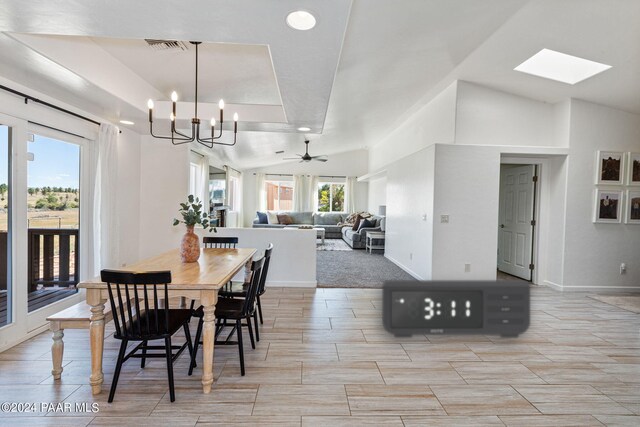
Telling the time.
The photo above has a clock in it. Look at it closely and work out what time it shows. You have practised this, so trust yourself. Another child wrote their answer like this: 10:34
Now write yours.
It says 3:11
